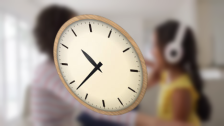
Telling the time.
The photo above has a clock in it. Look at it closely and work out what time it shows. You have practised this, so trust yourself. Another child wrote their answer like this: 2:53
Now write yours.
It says 10:38
